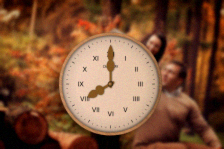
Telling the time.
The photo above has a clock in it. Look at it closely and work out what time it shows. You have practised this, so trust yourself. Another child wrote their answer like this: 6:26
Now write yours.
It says 8:00
